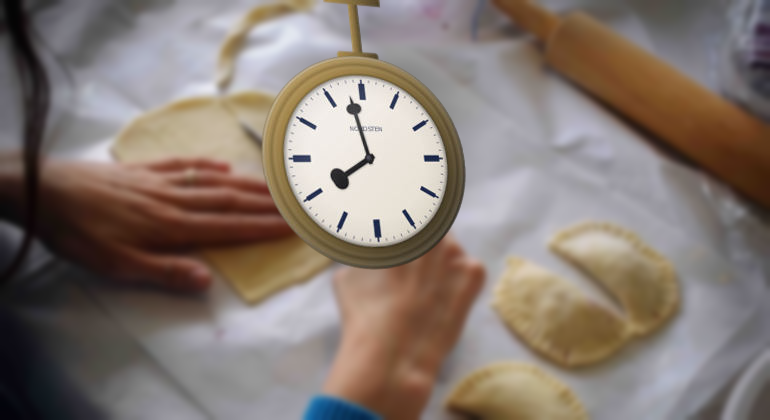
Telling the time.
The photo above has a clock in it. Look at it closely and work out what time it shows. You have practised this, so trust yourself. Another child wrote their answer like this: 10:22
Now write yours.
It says 7:58
